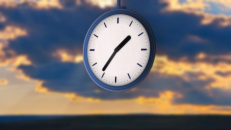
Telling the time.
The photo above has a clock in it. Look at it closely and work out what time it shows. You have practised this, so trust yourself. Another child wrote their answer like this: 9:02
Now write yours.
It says 1:36
